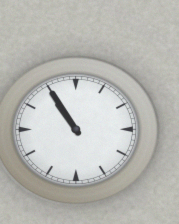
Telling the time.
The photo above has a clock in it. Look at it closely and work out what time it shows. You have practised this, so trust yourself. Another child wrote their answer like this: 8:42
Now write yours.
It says 10:55
